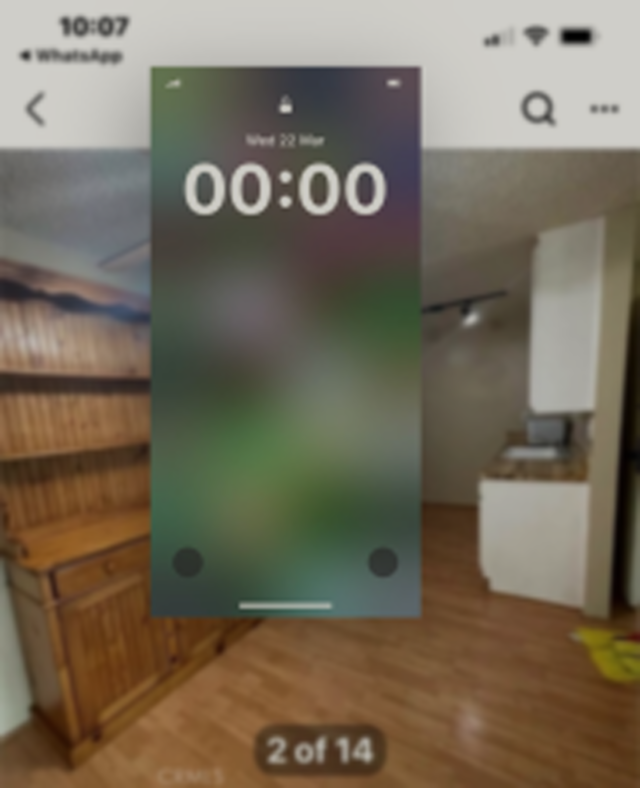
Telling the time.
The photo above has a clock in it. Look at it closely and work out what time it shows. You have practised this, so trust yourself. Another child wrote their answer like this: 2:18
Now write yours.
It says 0:00
